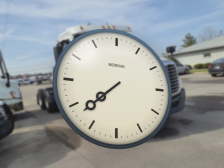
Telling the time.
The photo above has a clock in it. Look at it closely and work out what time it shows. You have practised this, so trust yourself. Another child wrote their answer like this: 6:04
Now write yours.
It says 7:38
